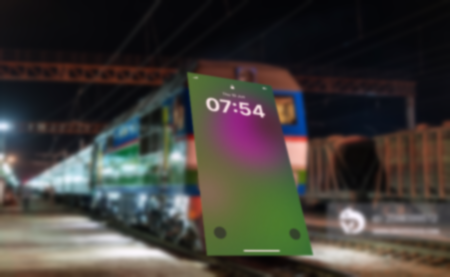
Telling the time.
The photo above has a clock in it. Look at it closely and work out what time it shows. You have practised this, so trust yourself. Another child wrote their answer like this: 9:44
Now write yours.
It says 7:54
